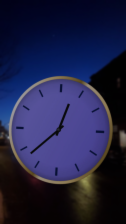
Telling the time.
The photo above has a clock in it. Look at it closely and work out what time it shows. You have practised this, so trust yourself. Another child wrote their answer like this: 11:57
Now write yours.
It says 12:38
